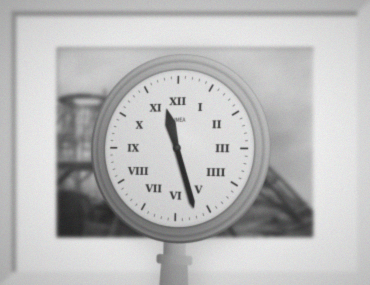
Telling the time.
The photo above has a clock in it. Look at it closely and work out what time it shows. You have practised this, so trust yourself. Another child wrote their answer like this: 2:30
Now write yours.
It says 11:27
